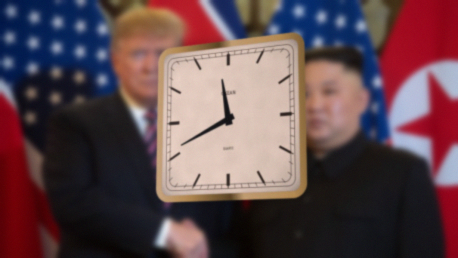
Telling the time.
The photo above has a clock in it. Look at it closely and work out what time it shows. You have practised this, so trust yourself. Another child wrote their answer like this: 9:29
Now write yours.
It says 11:41
